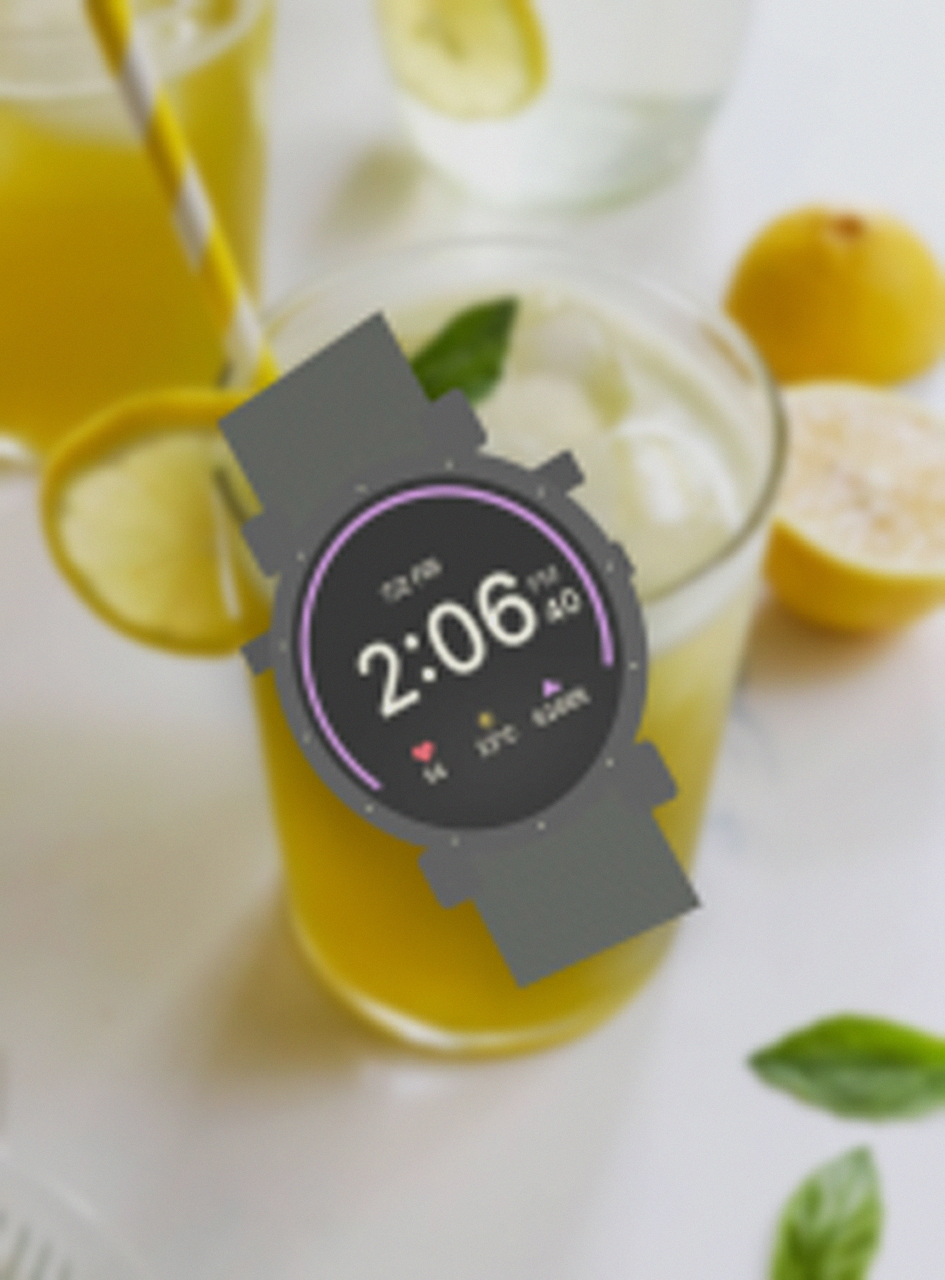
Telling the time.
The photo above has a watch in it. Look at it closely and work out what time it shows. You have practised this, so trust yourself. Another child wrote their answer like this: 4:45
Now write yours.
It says 2:06
